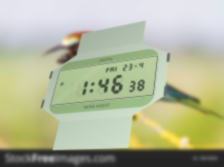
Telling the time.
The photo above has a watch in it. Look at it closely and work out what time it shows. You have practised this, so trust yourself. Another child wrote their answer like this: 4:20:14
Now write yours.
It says 1:46:38
